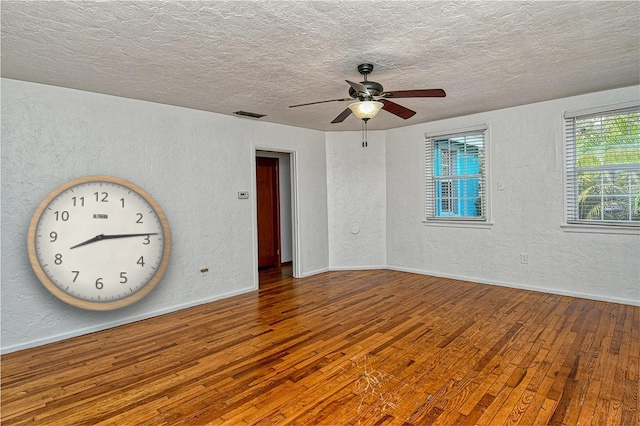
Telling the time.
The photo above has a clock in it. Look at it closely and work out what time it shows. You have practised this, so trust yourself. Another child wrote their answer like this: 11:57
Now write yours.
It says 8:14
